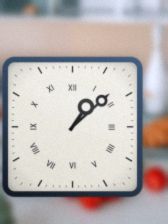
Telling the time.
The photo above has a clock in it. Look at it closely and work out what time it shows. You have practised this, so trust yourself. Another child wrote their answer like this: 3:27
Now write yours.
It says 1:08
